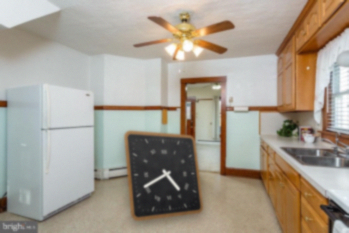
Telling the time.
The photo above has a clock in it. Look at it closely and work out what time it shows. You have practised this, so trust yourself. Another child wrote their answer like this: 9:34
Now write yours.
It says 4:41
